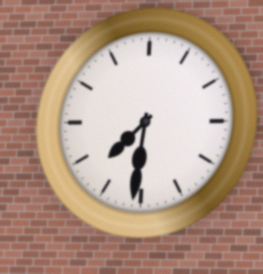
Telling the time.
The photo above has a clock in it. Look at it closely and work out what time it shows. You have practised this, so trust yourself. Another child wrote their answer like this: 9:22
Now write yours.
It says 7:31
